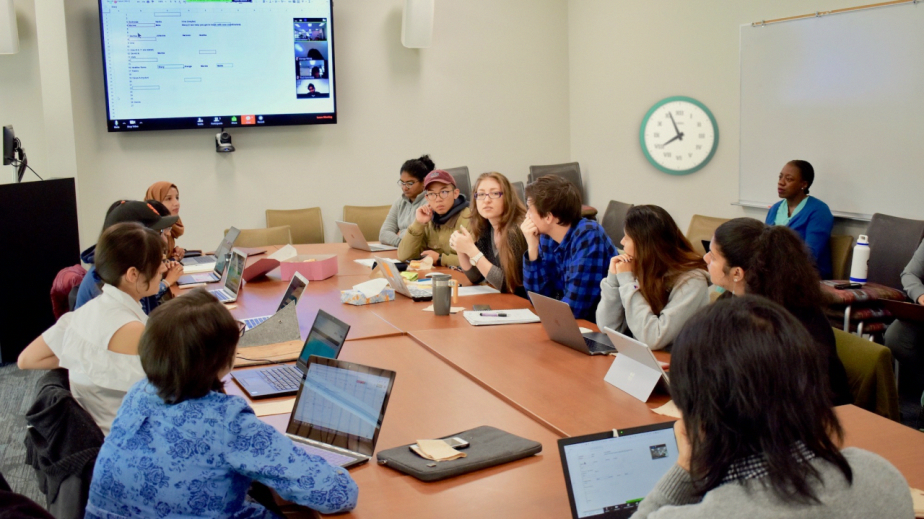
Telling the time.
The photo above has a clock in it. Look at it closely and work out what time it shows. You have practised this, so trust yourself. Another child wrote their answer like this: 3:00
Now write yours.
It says 7:56
